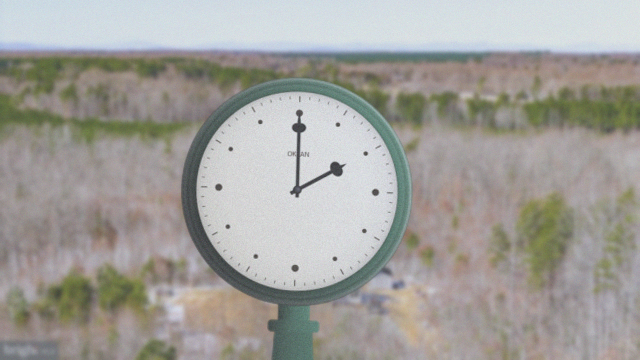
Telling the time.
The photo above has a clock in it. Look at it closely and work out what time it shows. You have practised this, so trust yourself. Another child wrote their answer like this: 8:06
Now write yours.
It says 2:00
